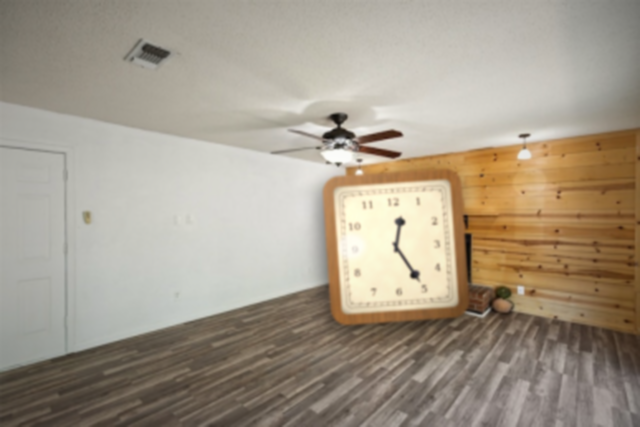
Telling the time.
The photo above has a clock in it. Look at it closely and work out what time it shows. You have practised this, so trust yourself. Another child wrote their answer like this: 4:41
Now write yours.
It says 12:25
